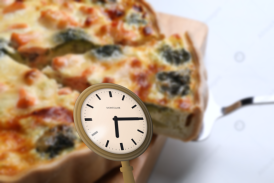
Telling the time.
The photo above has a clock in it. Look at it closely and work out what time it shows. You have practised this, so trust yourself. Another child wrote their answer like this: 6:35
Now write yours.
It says 6:15
